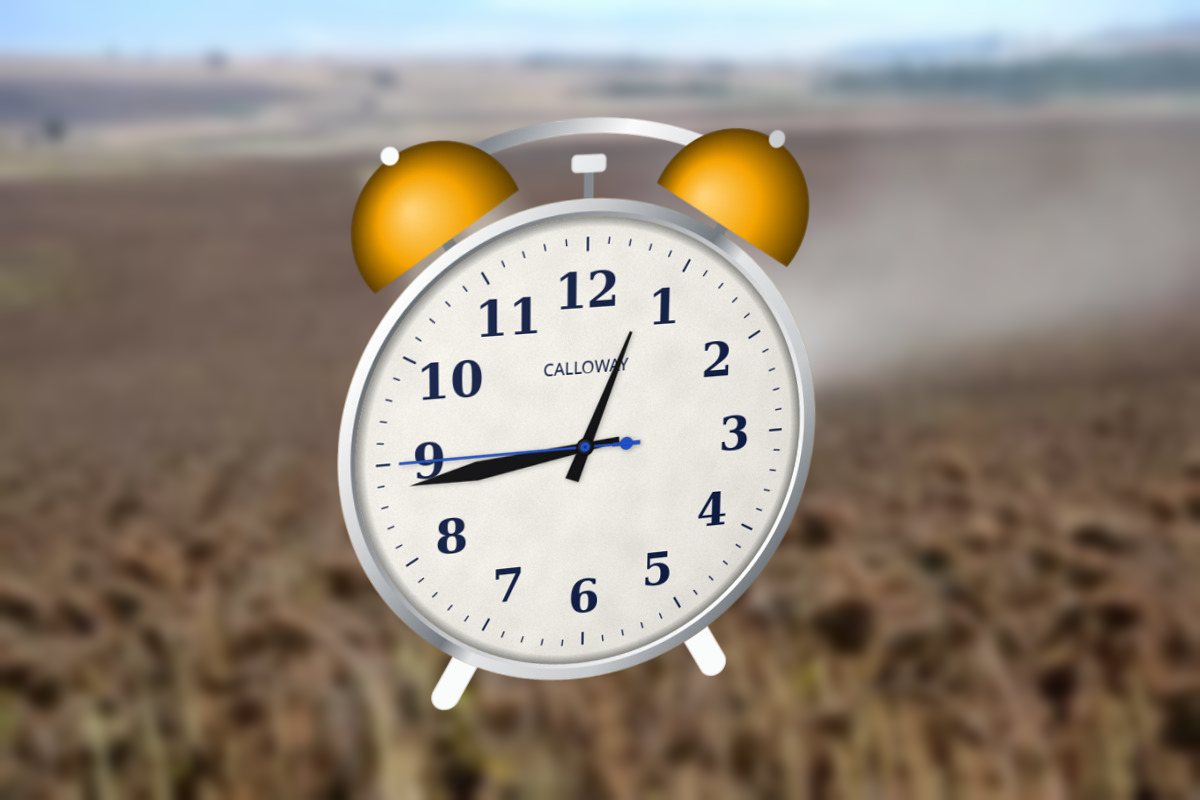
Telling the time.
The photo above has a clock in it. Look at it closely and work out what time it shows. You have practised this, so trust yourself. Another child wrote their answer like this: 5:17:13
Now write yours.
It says 12:43:45
